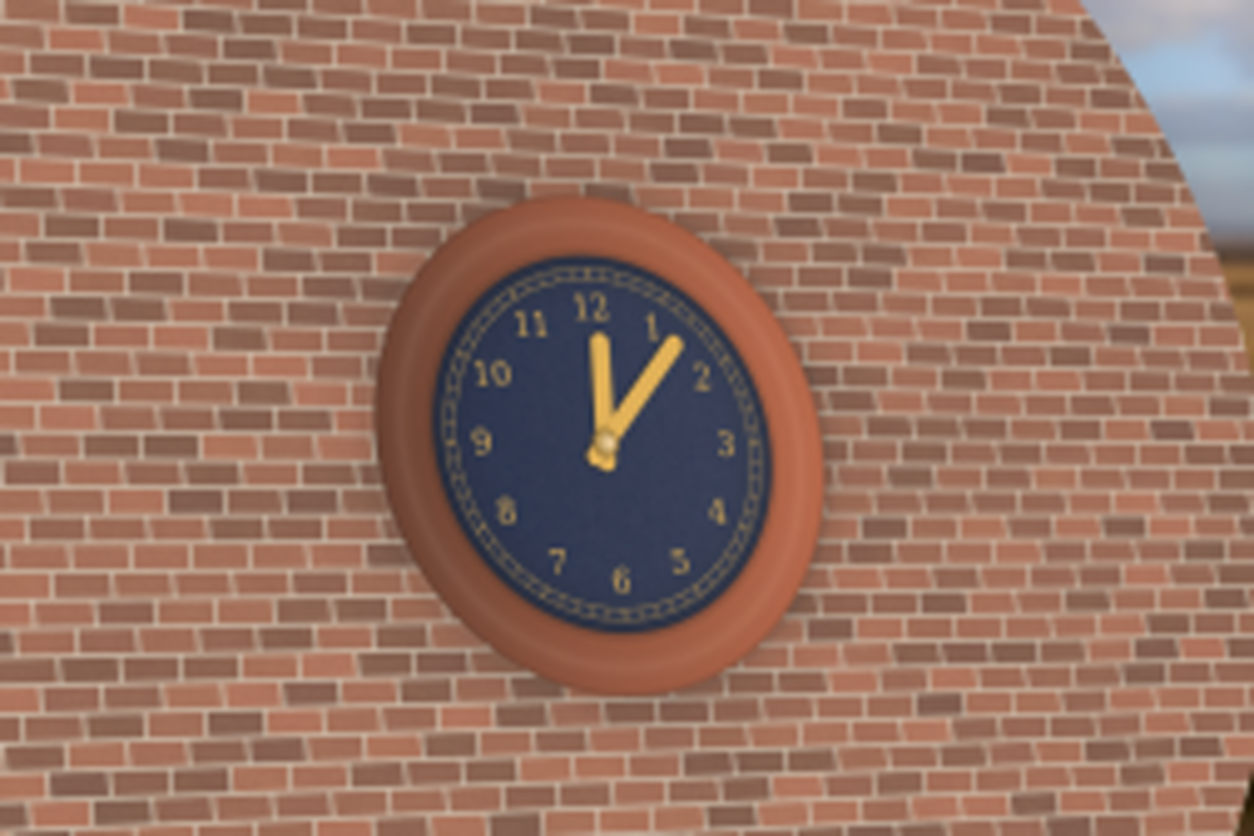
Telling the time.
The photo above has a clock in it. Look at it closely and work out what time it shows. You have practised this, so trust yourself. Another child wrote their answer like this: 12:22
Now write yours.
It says 12:07
